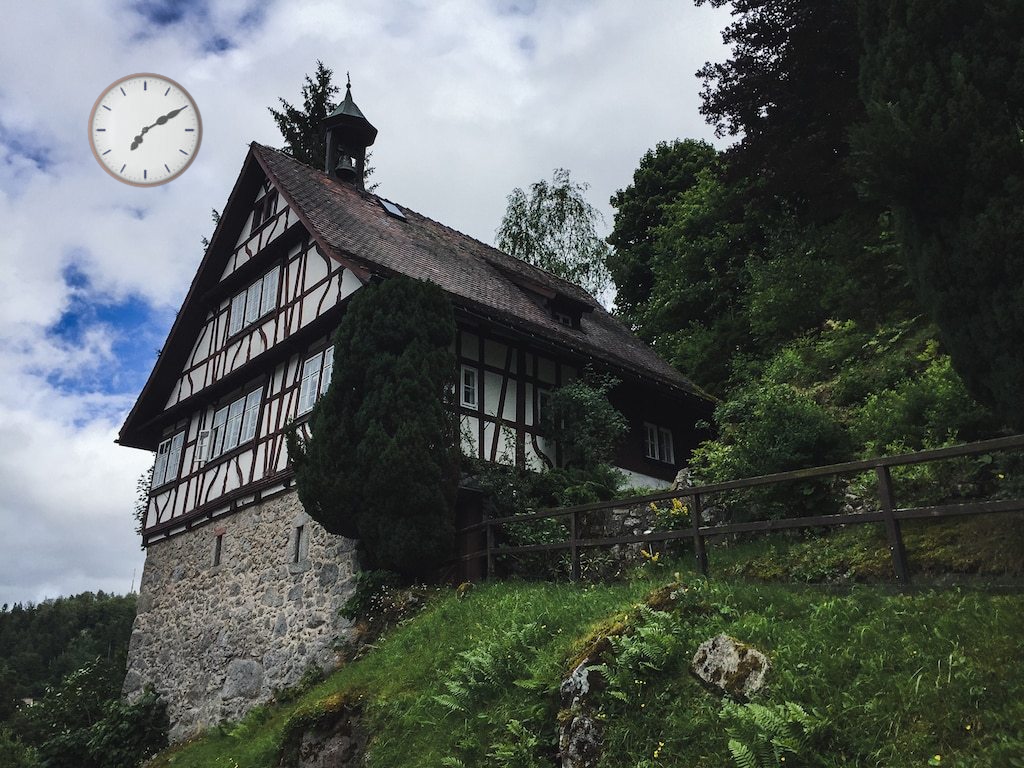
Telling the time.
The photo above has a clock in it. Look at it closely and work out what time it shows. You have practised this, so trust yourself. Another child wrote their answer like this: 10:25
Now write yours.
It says 7:10
